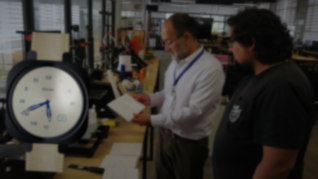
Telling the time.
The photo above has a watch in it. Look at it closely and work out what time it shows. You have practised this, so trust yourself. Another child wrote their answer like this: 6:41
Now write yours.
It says 5:41
